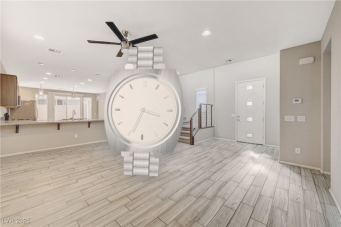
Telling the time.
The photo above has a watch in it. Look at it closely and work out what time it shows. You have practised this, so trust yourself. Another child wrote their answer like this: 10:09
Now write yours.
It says 3:34
